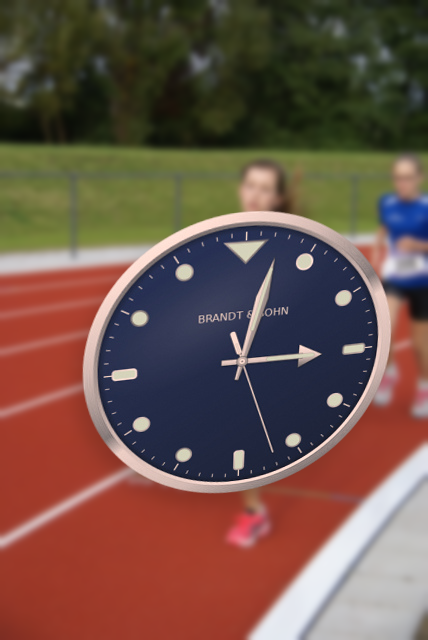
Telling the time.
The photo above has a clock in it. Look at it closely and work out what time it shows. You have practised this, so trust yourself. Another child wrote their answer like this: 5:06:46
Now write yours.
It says 3:02:27
